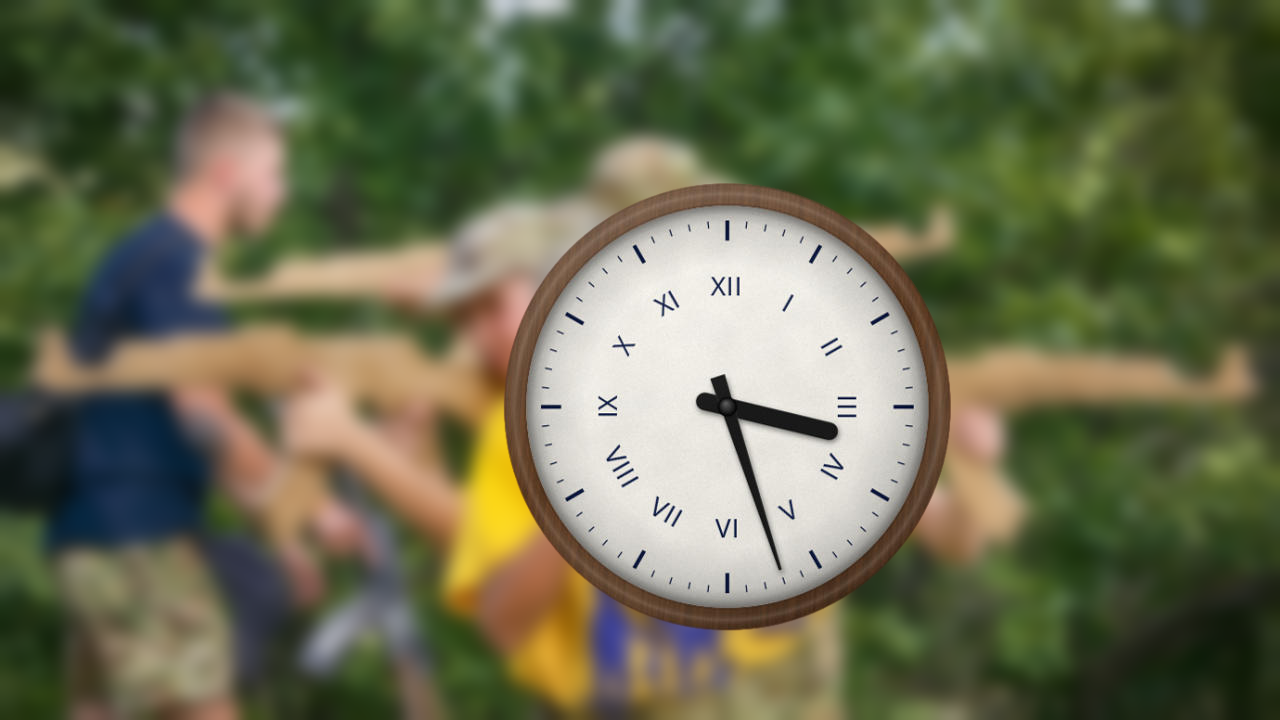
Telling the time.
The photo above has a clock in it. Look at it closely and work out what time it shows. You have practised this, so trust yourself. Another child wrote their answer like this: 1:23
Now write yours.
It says 3:27
